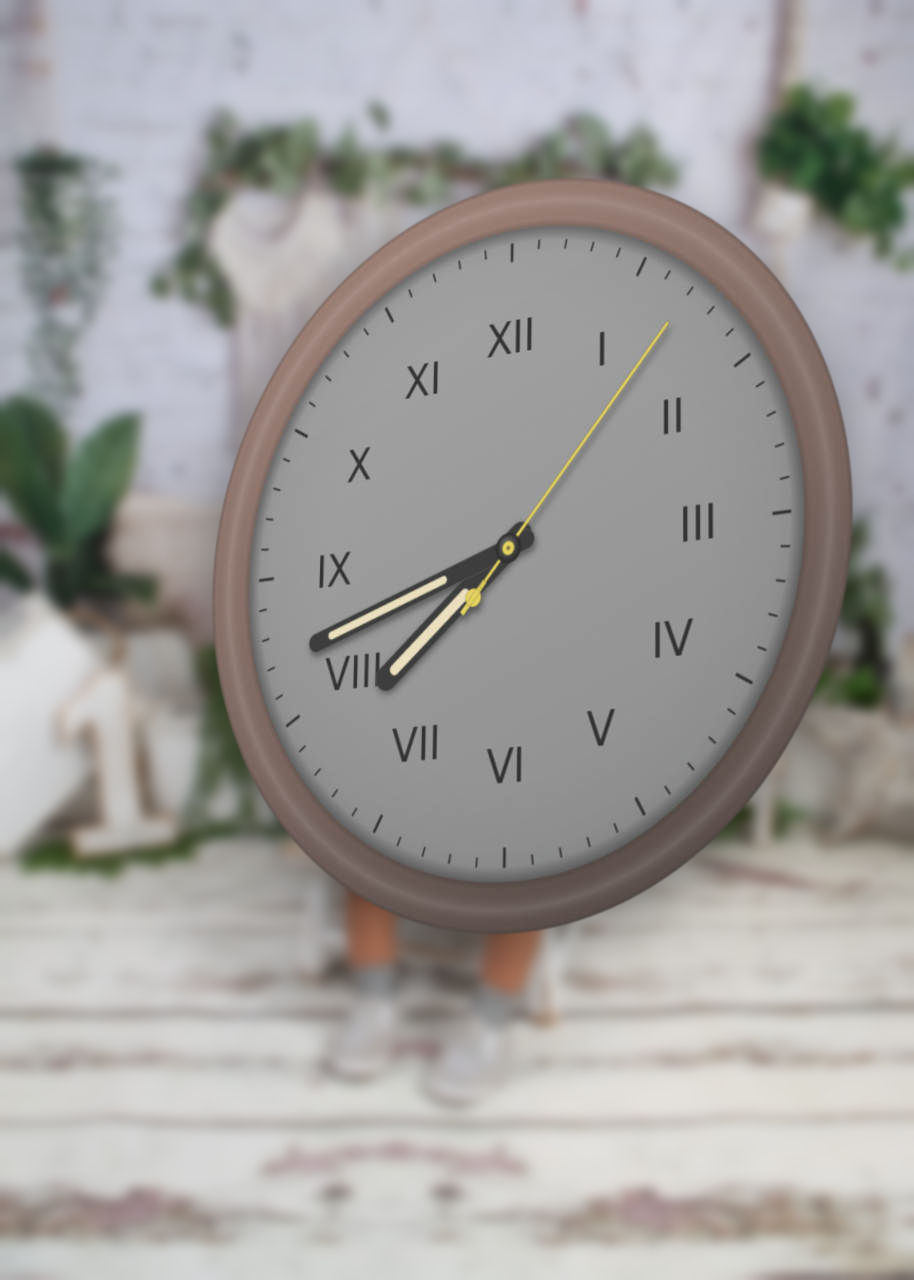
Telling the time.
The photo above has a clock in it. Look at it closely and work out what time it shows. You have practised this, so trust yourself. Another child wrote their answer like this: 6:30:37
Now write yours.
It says 7:42:07
